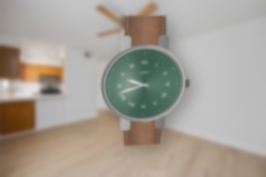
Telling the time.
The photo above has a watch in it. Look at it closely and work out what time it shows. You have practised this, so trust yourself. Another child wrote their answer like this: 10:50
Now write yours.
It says 9:42
